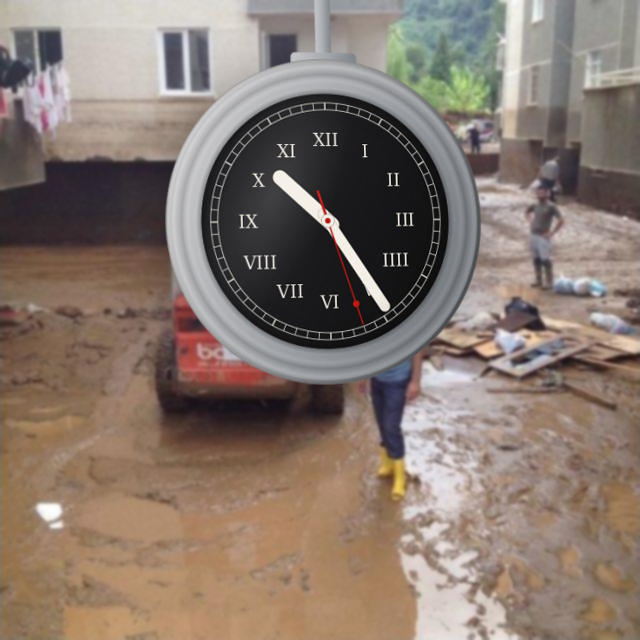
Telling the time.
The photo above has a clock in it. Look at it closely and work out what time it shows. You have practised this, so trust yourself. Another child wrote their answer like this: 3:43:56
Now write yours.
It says 10:24:27
